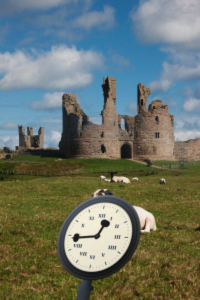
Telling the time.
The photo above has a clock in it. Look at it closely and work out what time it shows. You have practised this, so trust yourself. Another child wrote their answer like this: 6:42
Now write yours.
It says 12:44
